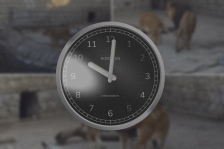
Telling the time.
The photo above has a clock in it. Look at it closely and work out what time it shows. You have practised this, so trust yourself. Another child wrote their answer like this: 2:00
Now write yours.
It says 10:01
